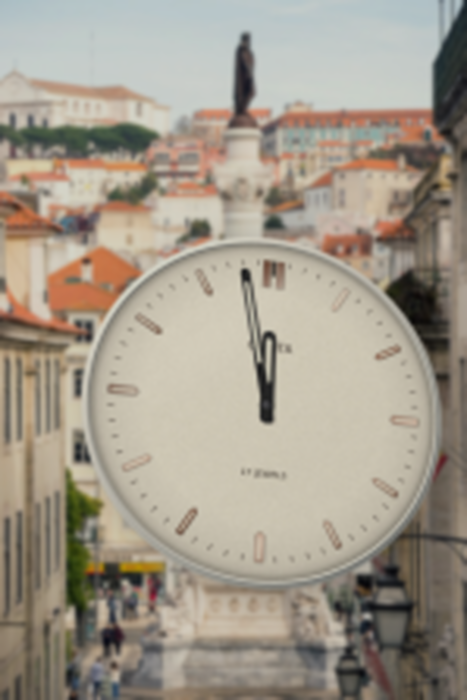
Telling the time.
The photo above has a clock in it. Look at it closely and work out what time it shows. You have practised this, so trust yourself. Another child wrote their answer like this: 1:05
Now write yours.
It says 11:58
